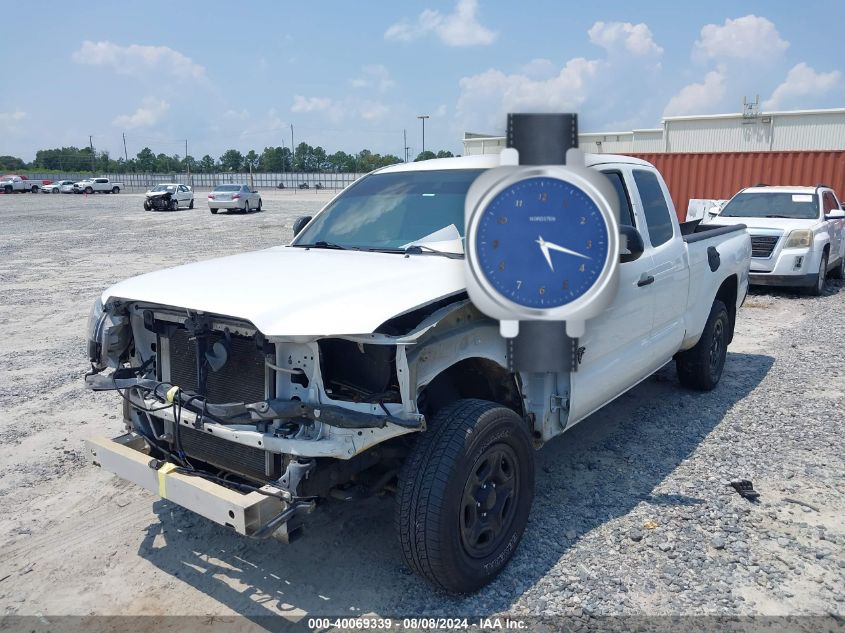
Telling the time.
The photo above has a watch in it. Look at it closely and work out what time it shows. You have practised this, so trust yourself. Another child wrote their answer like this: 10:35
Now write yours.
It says 5:18
